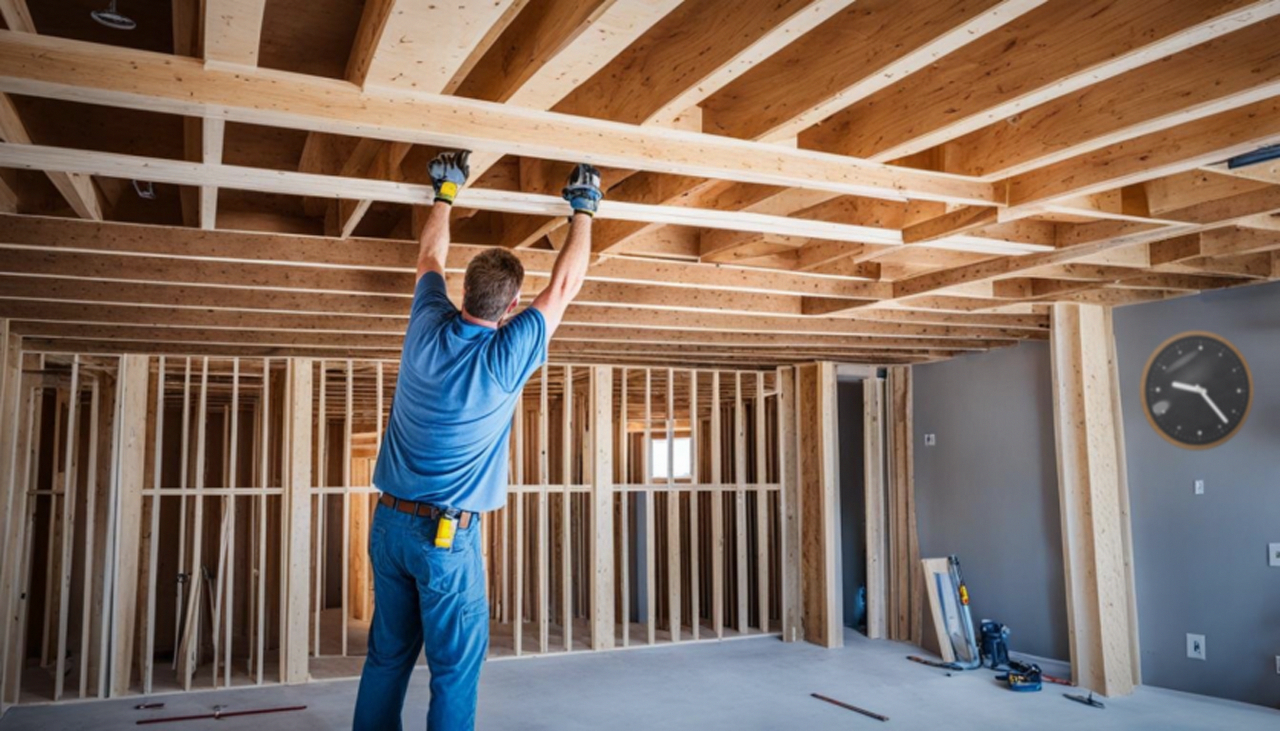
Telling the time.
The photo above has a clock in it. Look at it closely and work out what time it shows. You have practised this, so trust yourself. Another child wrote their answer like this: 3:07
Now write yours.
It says 9:23
